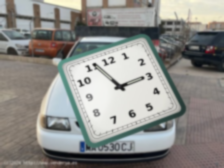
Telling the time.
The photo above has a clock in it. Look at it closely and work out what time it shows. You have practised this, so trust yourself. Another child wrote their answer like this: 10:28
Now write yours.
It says 2:56
